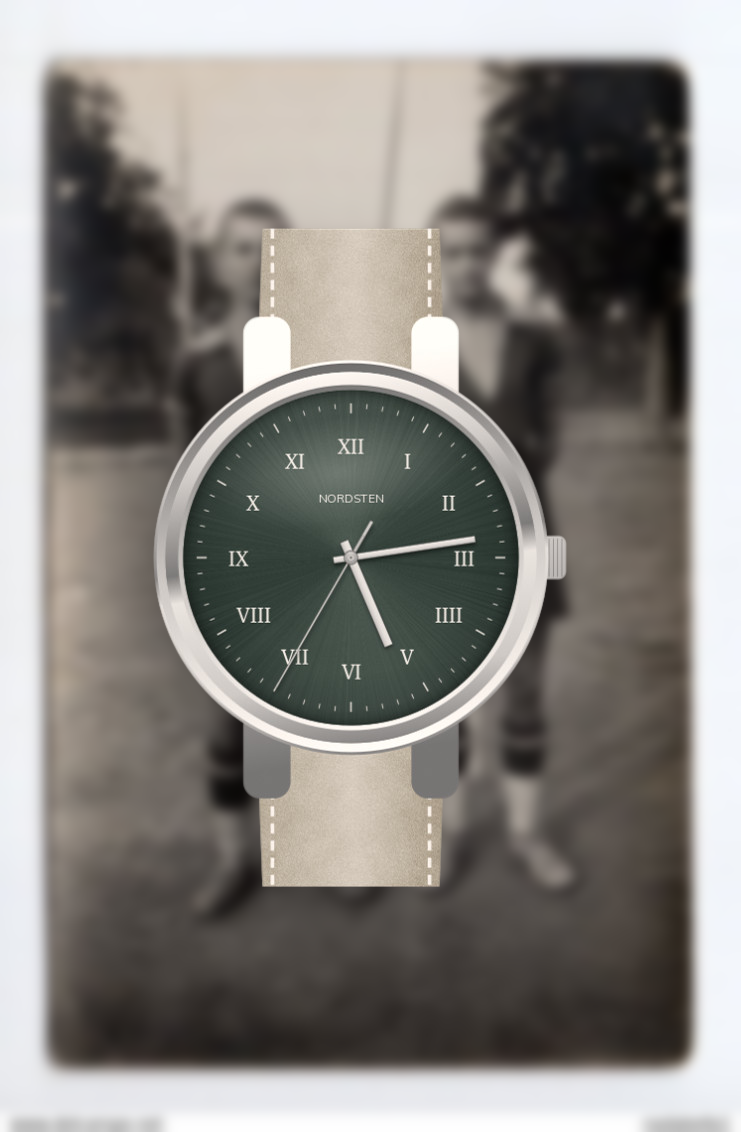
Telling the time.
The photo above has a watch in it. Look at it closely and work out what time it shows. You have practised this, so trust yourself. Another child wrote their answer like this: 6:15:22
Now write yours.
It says 5:13:35
